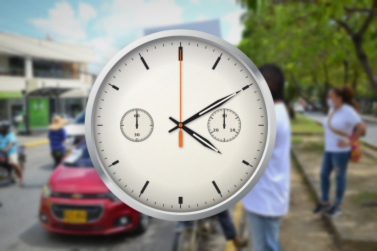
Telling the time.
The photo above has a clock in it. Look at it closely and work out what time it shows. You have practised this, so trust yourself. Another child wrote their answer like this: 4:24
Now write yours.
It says 4:10
